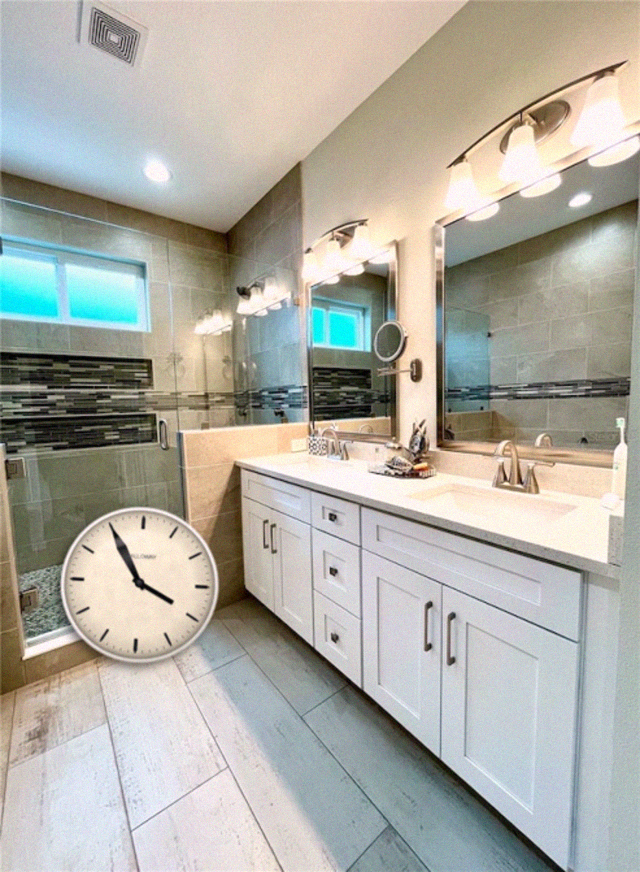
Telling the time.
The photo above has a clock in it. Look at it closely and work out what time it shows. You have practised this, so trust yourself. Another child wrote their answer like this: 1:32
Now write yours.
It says 3:55
